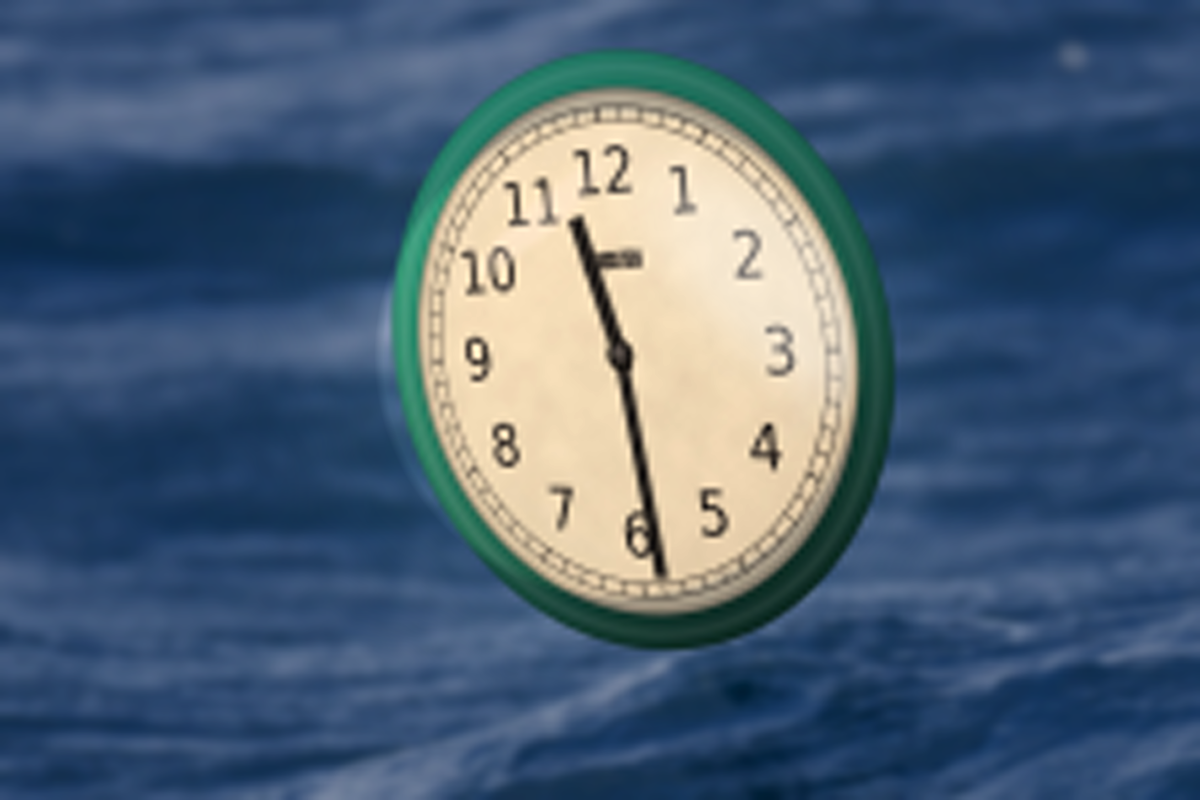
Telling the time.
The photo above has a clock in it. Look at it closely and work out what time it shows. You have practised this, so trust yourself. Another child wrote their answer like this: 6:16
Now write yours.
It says 11:29
